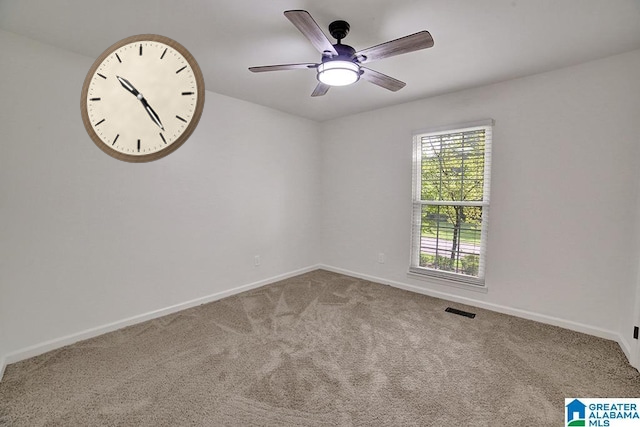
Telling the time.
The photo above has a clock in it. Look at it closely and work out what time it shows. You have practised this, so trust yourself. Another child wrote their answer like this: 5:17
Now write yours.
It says 10:24
